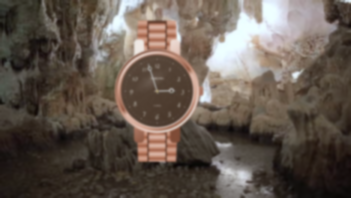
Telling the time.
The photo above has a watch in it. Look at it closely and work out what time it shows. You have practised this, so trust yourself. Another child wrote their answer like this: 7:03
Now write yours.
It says 2:57
